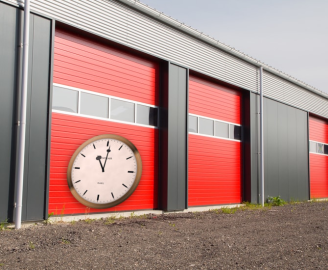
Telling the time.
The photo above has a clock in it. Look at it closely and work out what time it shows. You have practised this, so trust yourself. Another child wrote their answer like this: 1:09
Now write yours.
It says 11:01
